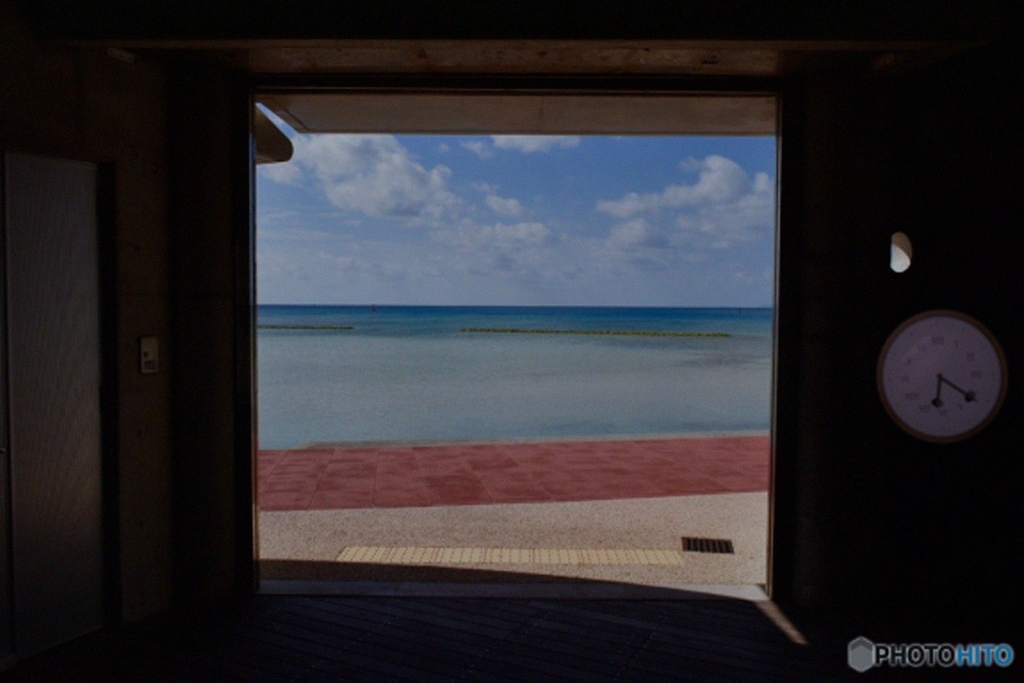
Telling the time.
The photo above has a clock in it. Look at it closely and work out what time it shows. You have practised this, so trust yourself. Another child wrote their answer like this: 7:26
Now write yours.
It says 6:21
